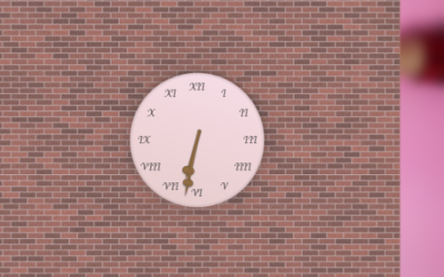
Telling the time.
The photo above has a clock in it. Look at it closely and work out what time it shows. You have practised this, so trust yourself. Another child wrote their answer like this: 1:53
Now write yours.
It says 6:32
